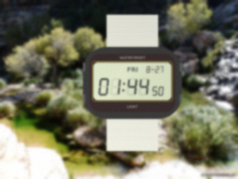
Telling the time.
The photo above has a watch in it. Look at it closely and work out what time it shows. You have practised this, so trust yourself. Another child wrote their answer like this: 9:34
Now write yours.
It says 1:44
